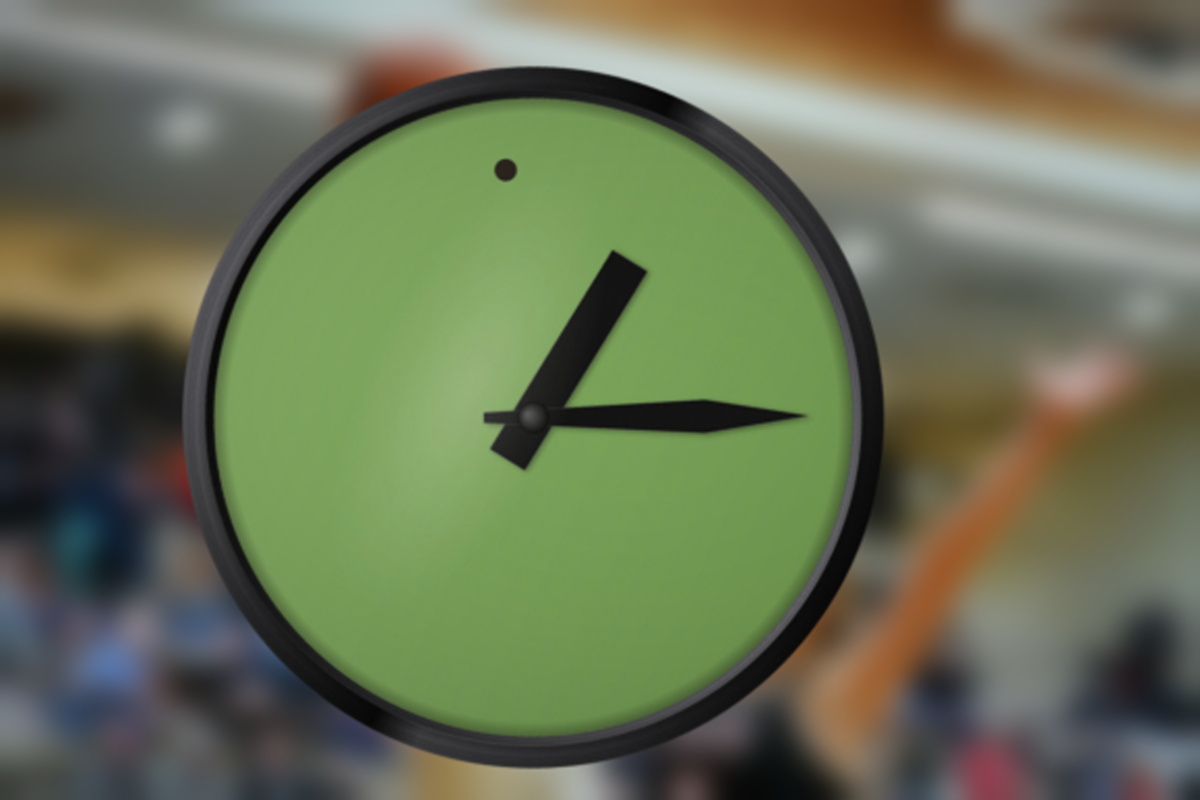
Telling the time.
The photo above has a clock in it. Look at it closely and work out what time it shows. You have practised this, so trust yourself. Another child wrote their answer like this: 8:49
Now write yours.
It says 1:16
